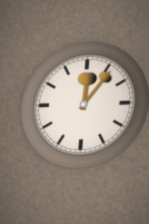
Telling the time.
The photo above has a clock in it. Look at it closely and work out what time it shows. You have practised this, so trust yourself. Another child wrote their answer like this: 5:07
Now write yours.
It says 12:06
